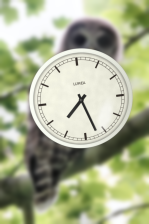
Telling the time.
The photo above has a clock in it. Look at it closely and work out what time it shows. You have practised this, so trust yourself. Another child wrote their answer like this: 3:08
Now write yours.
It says 7:27
